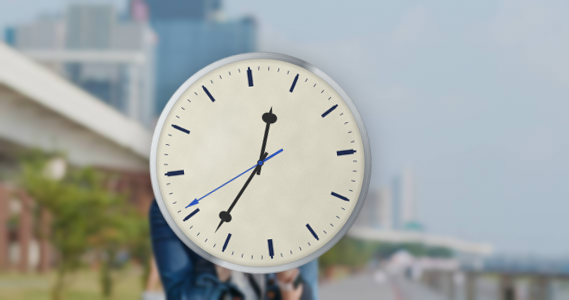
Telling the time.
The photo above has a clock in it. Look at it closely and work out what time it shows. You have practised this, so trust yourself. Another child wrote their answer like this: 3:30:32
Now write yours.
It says 12:36:41
